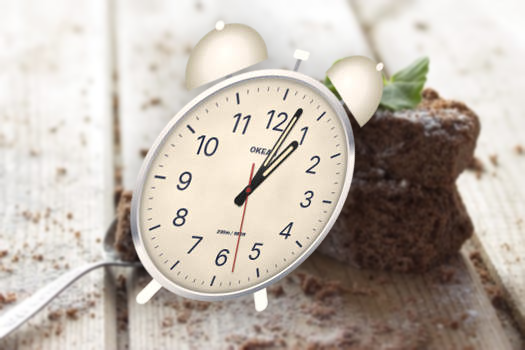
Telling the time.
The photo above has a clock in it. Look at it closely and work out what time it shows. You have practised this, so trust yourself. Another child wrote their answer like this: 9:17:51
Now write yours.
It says 1:02:28
